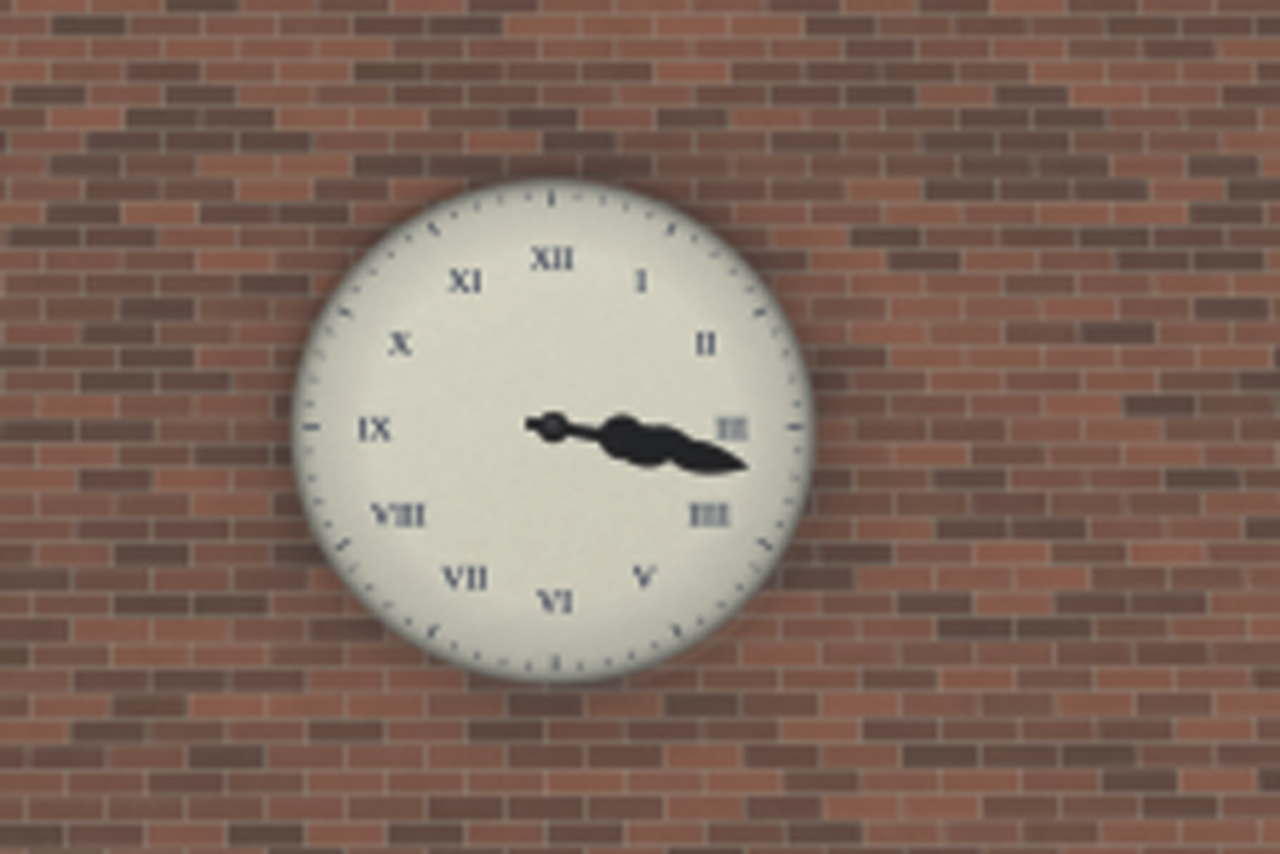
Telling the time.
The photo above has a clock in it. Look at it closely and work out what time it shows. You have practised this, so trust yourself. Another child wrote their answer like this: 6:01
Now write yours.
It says 3:17
